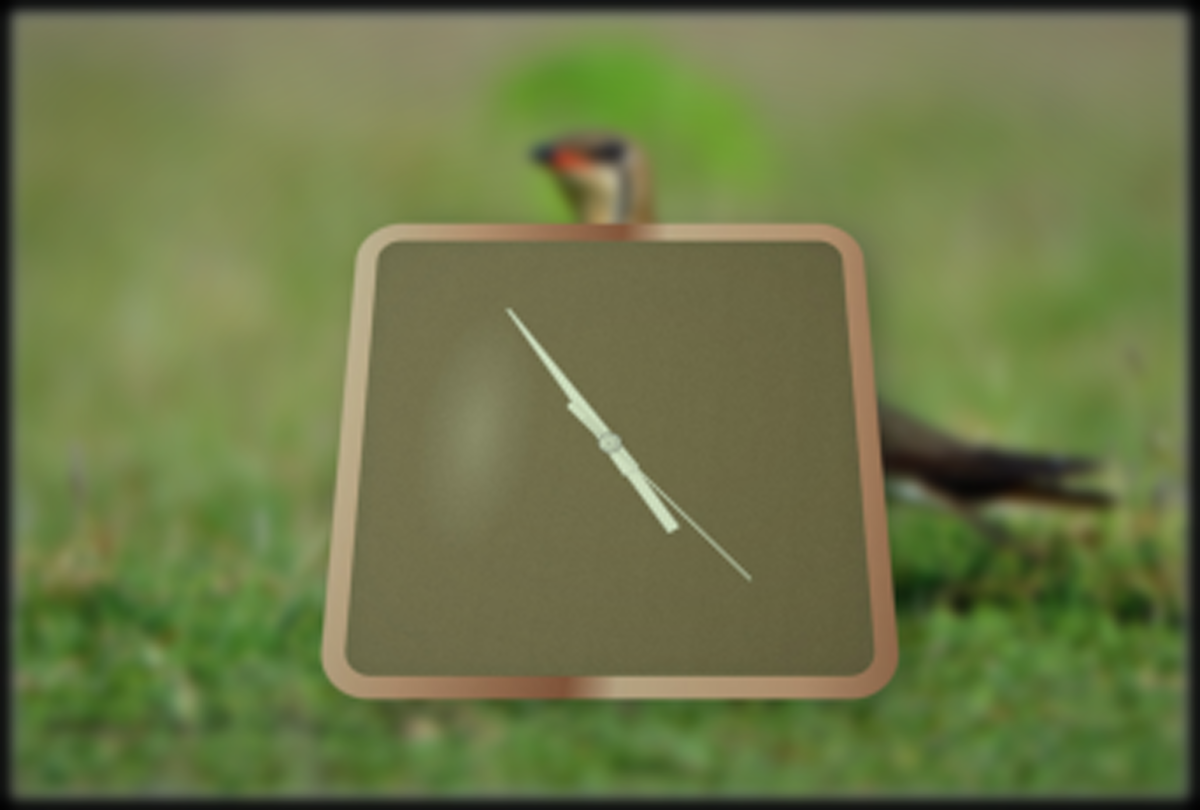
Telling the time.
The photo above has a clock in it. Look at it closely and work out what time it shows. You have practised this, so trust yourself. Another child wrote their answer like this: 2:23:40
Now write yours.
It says 4:54:23
